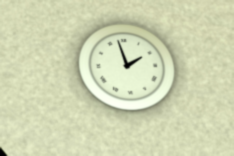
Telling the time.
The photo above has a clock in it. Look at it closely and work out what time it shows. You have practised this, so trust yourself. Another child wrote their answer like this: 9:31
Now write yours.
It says 1:58
